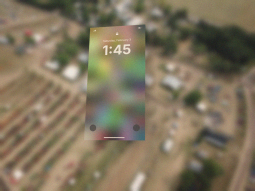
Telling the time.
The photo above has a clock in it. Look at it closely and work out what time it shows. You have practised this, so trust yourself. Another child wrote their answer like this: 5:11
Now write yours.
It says 1:45
